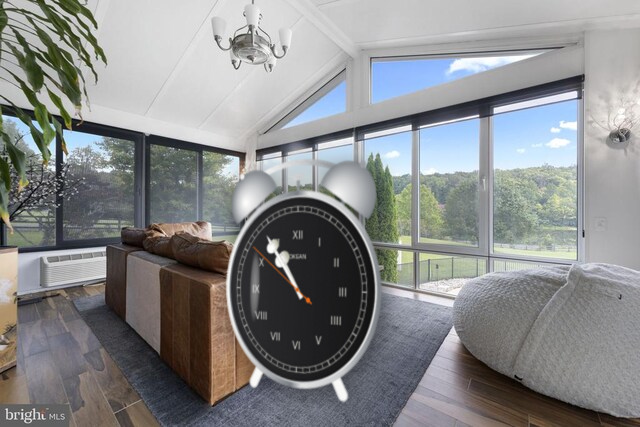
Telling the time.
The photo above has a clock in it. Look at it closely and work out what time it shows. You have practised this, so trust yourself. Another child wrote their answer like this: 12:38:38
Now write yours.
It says 10:53:51
